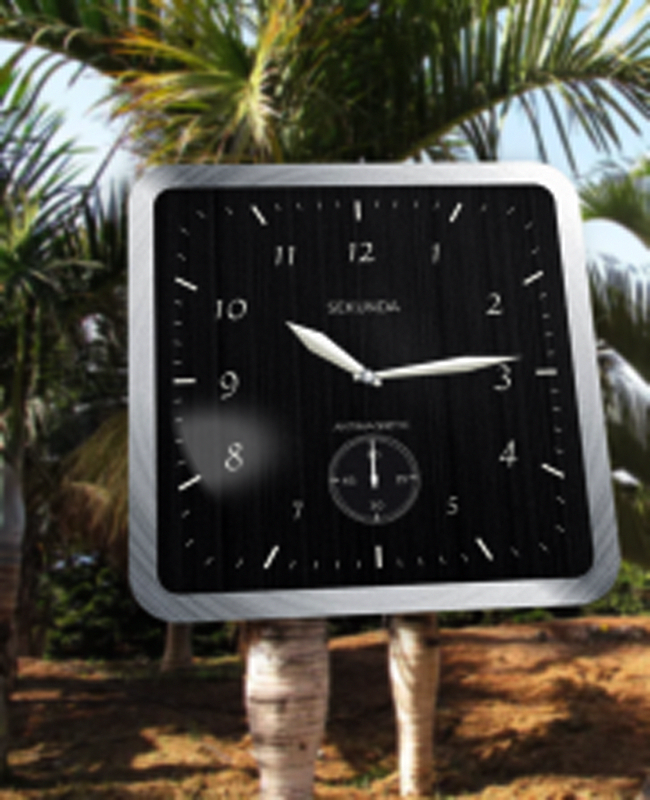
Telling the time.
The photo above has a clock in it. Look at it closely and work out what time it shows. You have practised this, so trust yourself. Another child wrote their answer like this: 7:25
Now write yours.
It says 10:14
